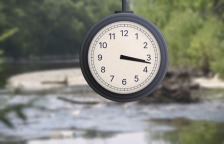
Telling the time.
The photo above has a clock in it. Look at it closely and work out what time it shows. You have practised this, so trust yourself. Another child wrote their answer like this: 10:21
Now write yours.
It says 3:17
